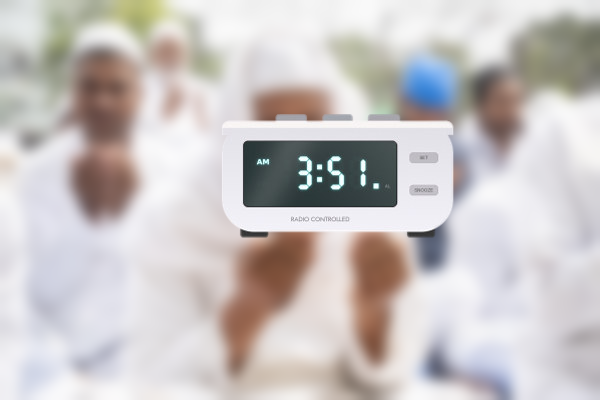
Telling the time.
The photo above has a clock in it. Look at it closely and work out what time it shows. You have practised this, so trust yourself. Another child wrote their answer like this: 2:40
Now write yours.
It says 3:51
